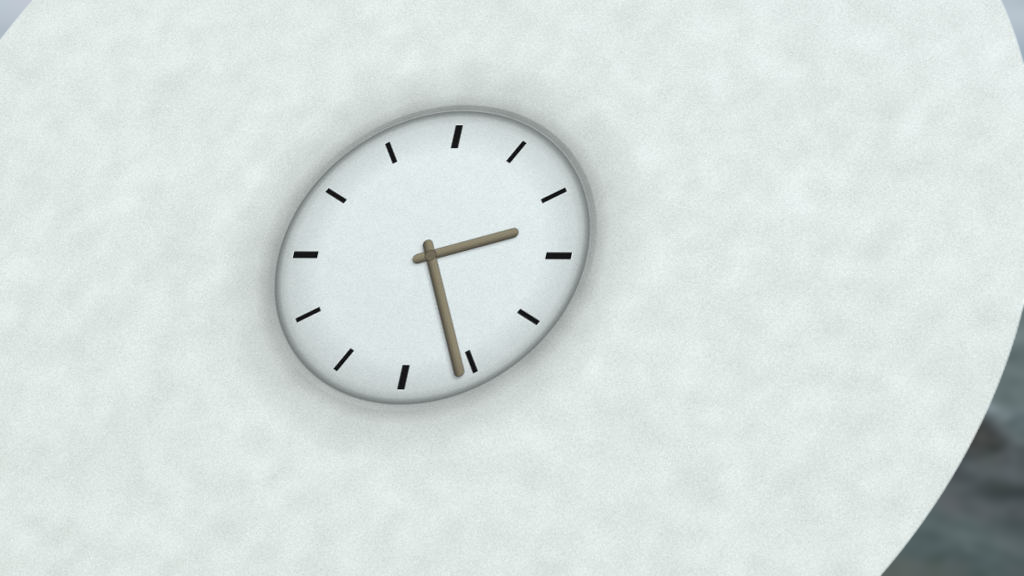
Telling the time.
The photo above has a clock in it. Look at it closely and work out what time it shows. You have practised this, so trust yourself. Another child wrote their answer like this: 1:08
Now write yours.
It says 2:26
